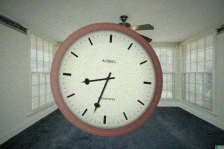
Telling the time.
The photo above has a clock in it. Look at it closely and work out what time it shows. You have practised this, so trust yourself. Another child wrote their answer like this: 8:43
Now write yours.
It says 8:33
